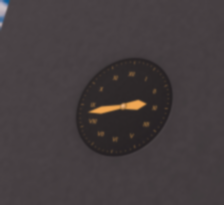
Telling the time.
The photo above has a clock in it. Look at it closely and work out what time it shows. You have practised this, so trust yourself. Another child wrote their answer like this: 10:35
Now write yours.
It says 2:43
